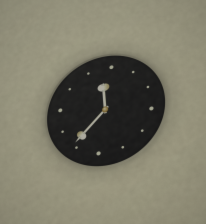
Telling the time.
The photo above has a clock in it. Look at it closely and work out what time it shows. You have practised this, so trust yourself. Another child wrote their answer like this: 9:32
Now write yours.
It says 11:36
